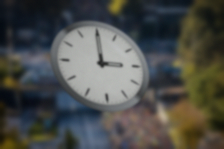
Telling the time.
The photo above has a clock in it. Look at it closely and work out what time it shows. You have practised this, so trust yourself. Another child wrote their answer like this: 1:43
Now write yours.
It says 3:00
